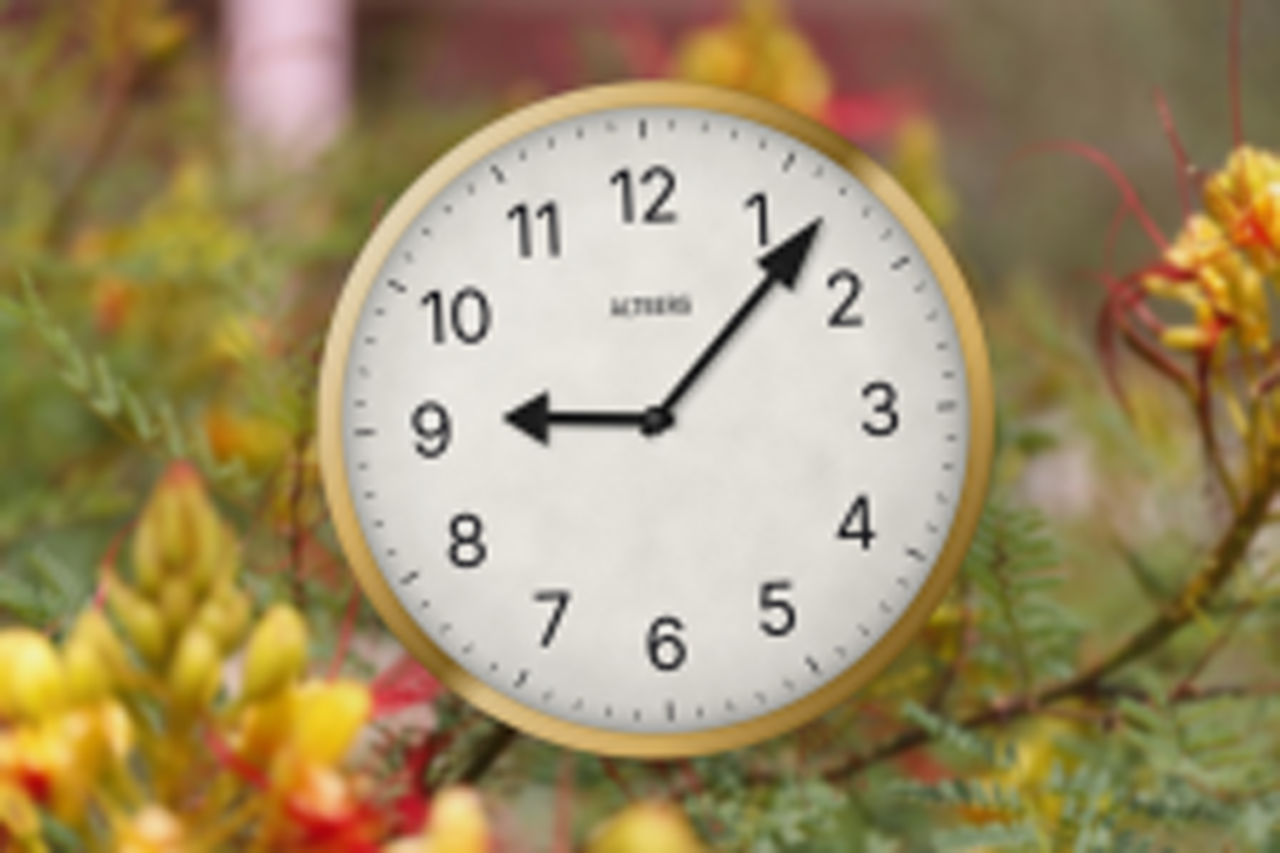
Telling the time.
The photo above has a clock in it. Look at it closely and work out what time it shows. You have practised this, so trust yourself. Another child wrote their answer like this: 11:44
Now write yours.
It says 9:07
